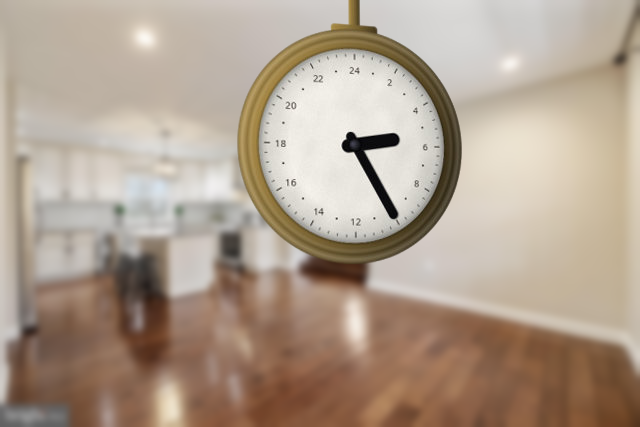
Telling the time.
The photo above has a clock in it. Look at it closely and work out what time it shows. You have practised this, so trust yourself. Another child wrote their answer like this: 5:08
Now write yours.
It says 5:25
